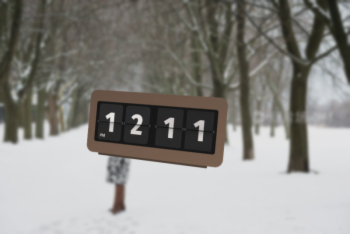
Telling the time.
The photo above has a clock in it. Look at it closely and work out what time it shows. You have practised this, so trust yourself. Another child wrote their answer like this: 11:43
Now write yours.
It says 12:11
